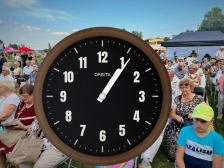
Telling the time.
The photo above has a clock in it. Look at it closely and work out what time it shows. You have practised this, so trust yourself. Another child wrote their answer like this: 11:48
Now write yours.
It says 1:06
